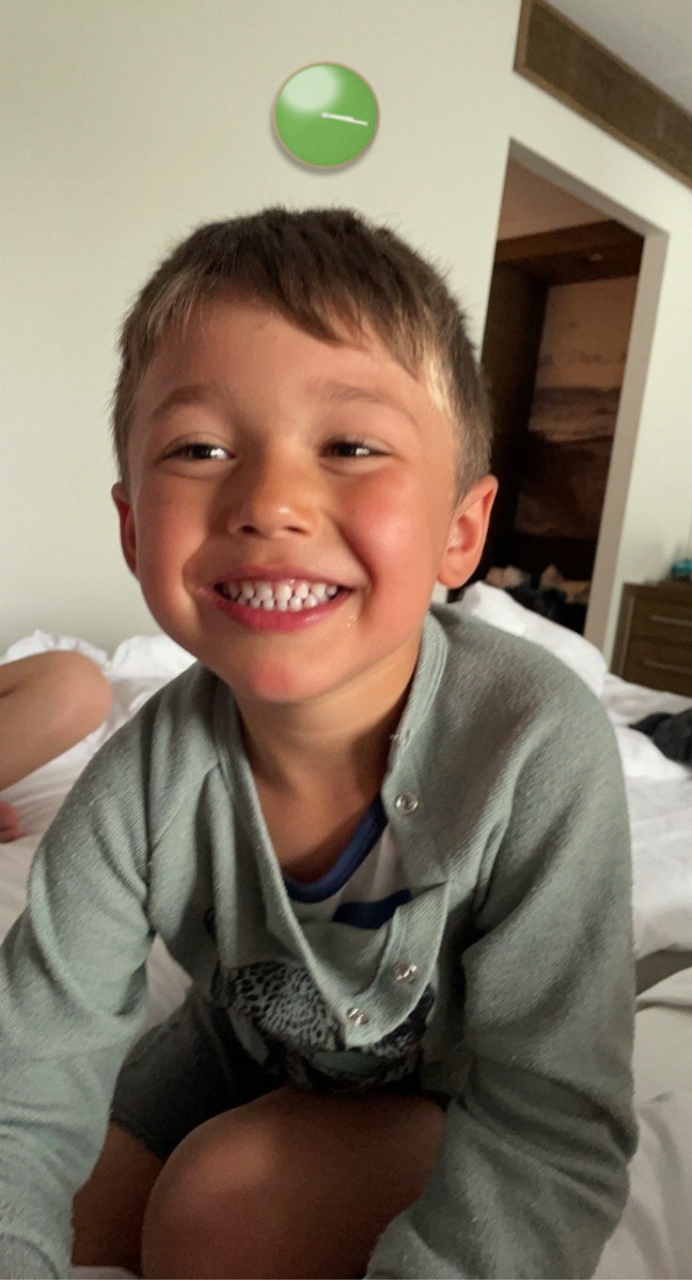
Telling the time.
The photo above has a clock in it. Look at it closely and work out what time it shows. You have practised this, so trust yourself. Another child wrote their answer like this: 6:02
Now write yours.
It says 3:17
